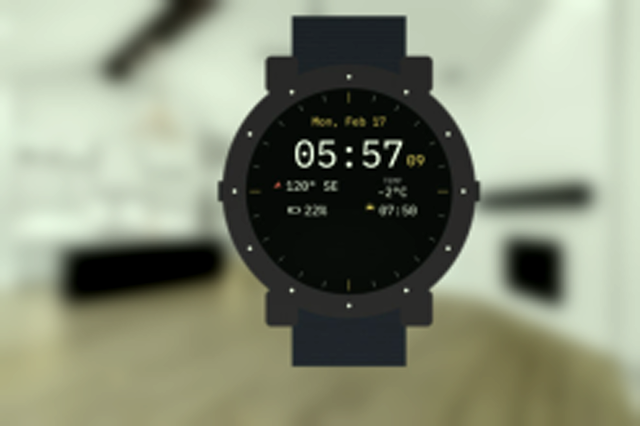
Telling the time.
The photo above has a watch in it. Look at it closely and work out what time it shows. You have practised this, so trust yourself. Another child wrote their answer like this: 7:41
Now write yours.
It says 5:57
